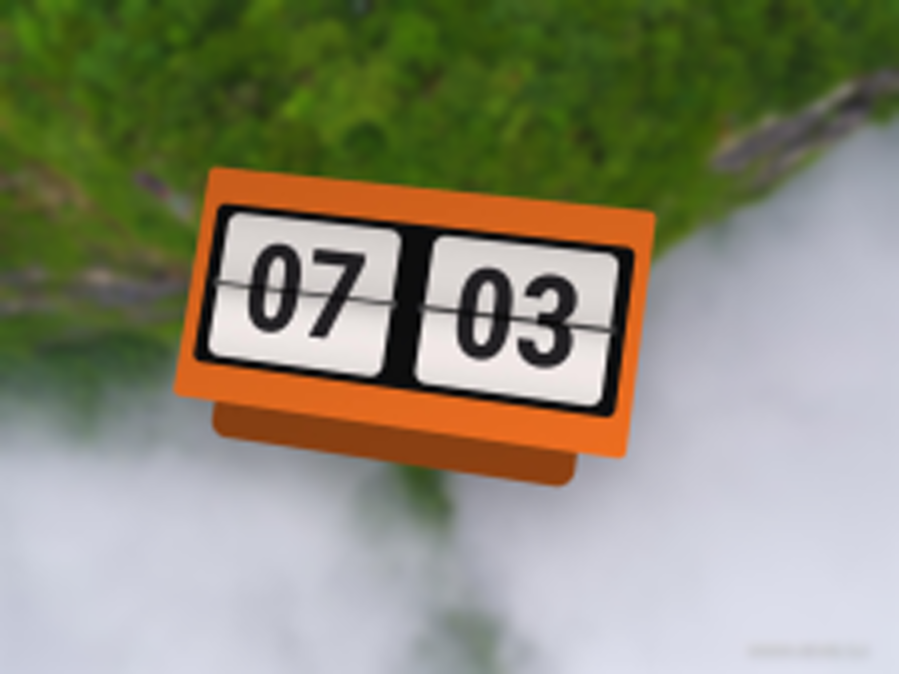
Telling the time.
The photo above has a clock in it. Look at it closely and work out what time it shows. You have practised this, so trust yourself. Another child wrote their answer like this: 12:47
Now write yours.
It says 7:03
